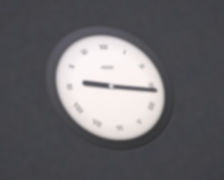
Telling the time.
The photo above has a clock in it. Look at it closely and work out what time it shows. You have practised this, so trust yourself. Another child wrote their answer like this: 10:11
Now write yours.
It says 9:16
